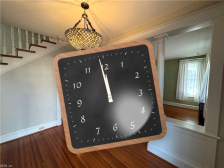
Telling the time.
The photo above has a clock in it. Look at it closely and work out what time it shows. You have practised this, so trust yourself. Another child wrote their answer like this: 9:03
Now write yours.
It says 11:59
